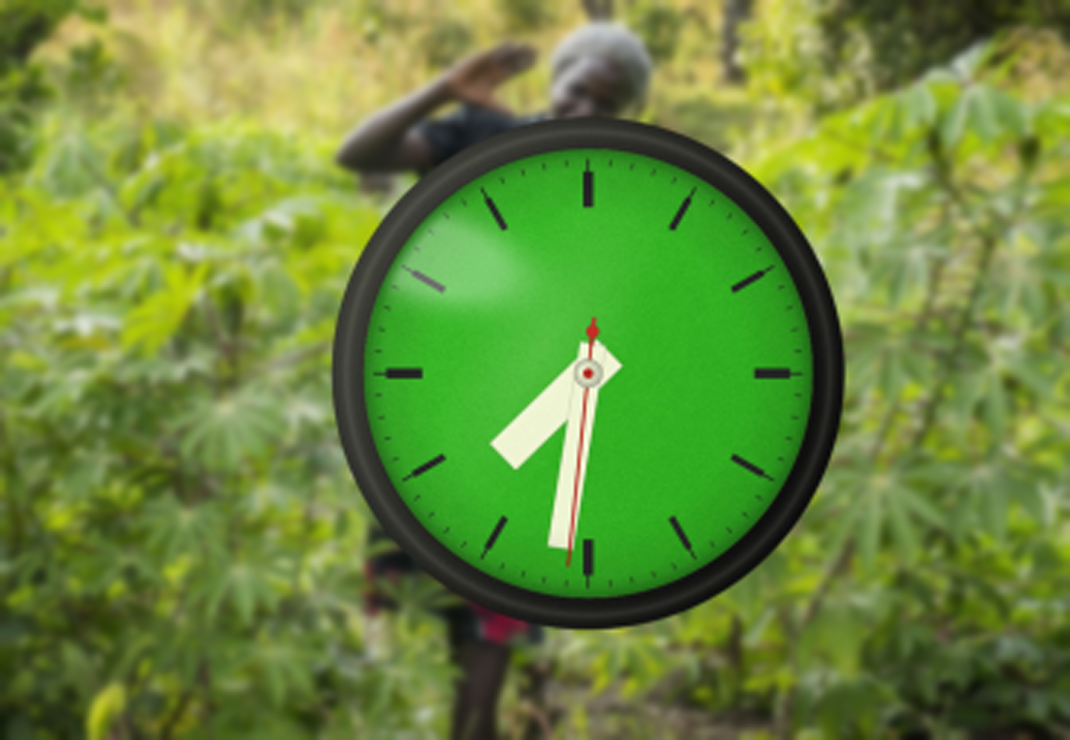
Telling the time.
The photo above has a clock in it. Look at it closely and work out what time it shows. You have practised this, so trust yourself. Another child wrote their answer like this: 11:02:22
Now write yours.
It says 7:31:31
